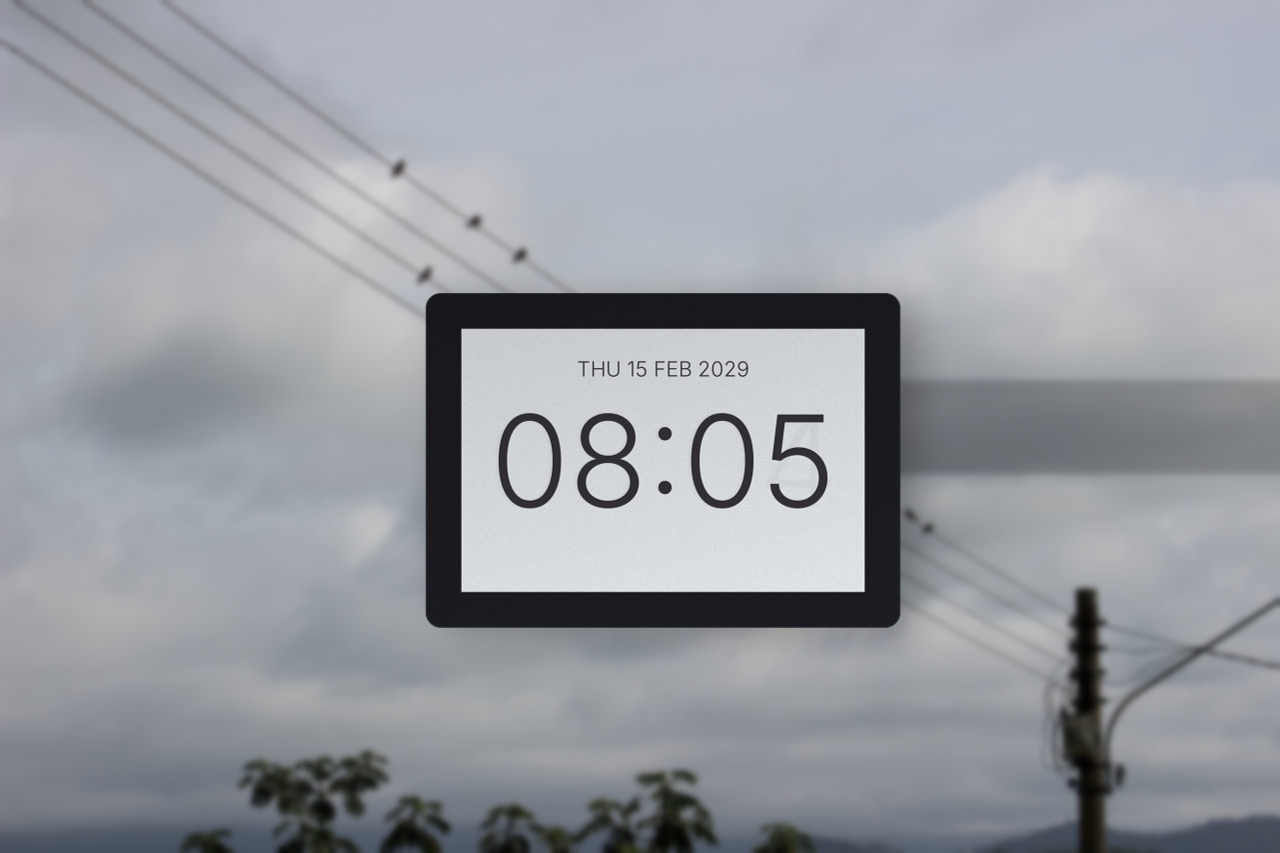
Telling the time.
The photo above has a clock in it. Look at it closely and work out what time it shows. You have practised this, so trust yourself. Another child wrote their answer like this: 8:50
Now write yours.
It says 8:05
